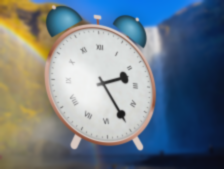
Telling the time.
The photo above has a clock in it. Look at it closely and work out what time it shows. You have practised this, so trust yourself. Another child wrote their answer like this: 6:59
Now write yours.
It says 2:25
